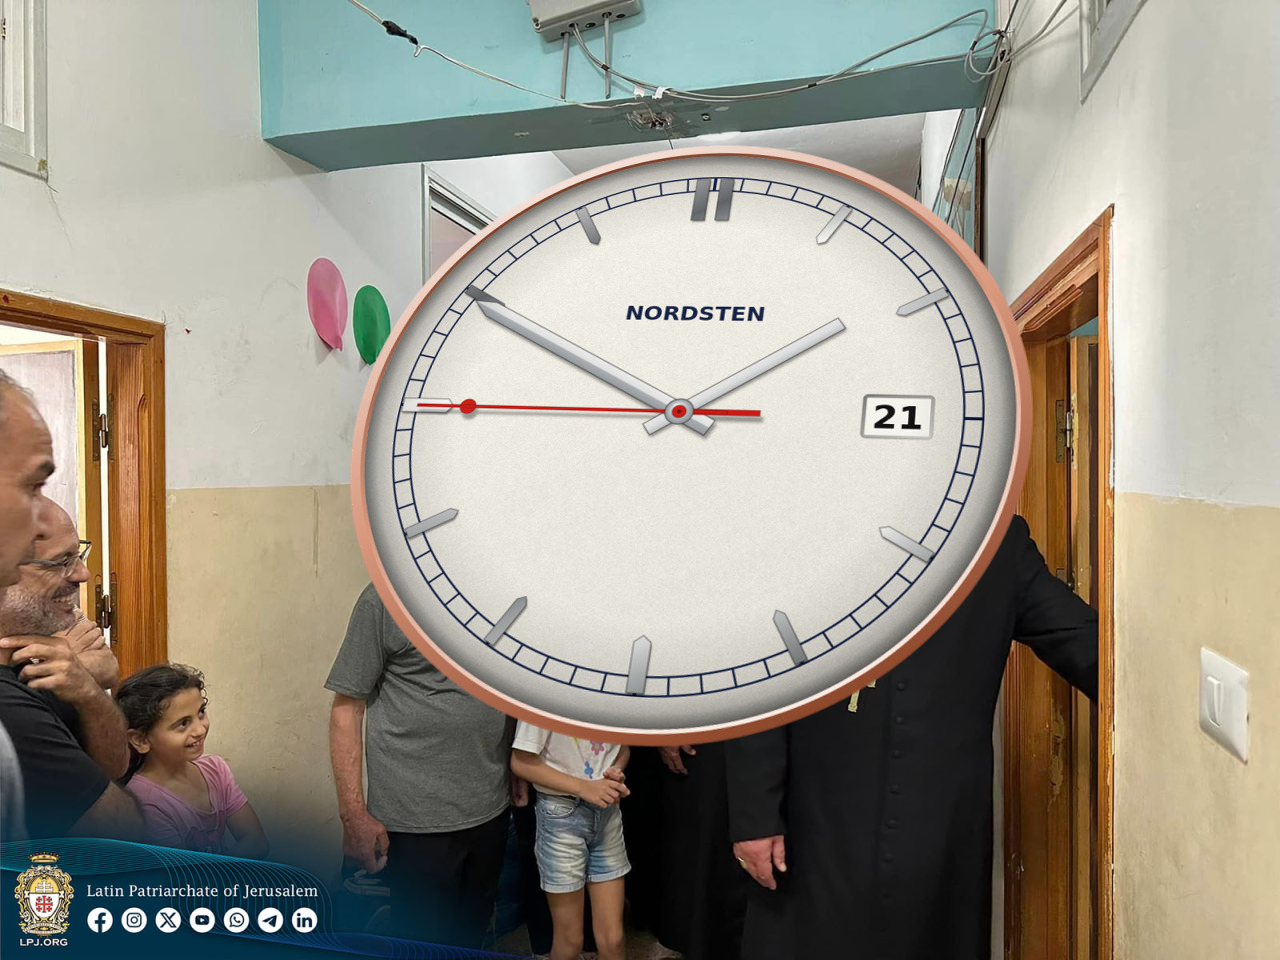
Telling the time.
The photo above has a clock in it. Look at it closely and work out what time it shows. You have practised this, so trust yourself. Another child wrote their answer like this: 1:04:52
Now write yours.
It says 1:49:45
